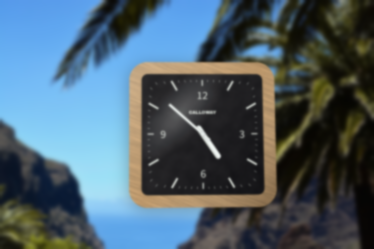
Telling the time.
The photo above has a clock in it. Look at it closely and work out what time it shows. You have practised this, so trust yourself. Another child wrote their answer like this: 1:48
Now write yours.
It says 4:52
